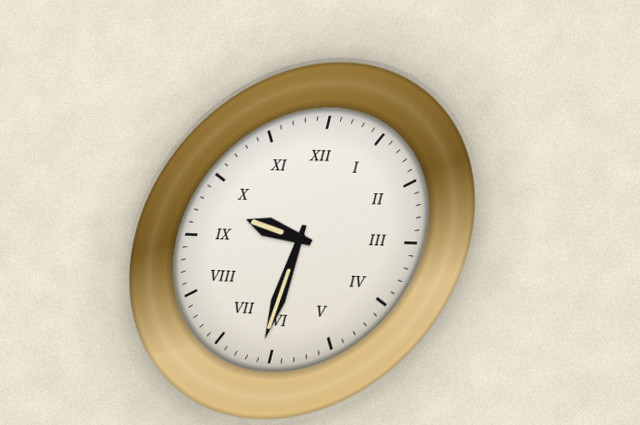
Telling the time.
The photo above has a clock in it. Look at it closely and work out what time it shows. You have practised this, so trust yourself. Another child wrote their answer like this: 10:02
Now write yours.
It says 9:31
